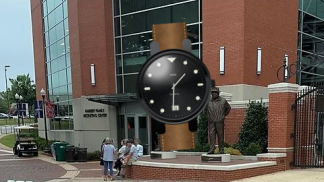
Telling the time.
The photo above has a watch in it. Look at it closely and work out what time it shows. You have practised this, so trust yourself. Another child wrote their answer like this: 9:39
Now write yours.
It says 1:31
